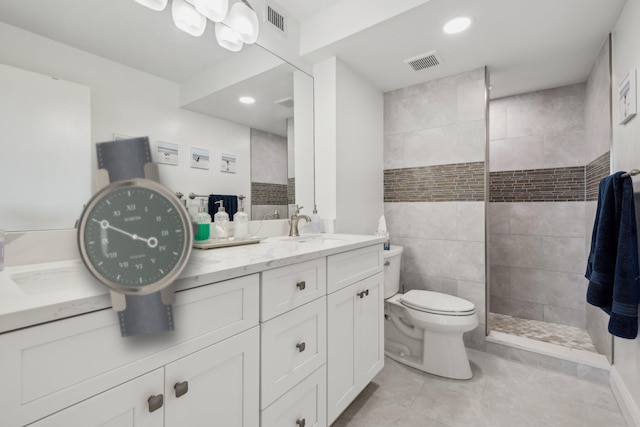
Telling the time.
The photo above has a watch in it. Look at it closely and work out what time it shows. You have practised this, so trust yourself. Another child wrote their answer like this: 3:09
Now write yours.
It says 3:50
